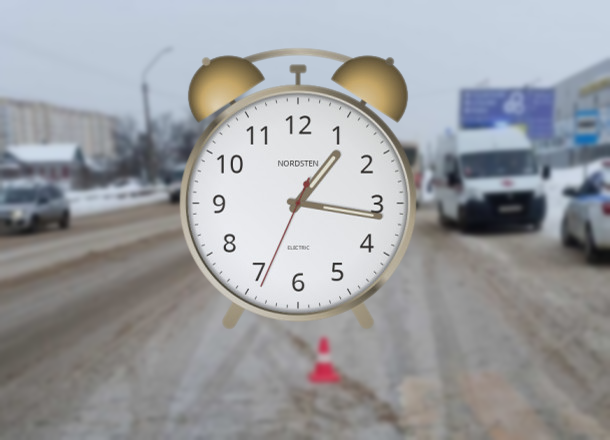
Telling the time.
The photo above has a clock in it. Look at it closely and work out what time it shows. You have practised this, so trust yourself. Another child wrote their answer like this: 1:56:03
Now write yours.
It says 1:16:34
